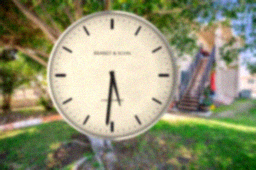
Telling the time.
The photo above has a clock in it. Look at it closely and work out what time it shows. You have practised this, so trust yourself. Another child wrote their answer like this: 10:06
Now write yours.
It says 5:31
